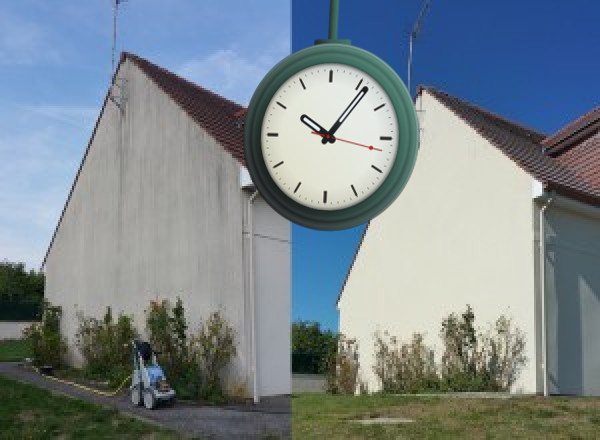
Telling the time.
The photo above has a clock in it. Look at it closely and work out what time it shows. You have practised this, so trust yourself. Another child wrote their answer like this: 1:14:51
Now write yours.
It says 10:06:17
